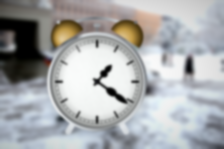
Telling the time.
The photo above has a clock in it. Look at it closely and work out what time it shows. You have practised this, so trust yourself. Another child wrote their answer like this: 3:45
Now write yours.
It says 1:21
